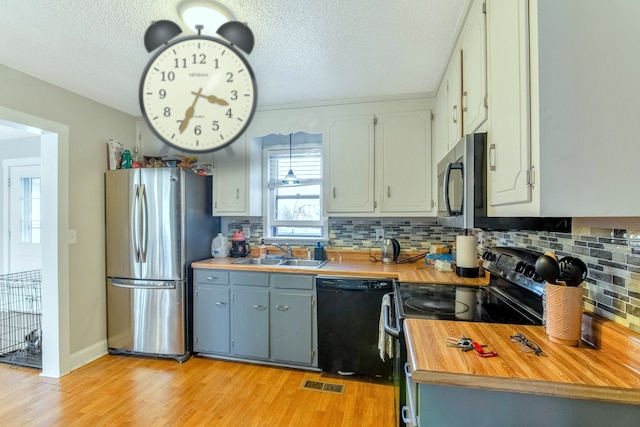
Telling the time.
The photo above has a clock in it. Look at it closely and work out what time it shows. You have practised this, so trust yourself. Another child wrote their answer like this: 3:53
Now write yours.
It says 3:34
